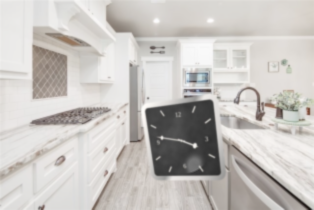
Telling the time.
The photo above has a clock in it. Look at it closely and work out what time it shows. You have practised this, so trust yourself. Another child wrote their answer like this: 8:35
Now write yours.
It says 3:47
